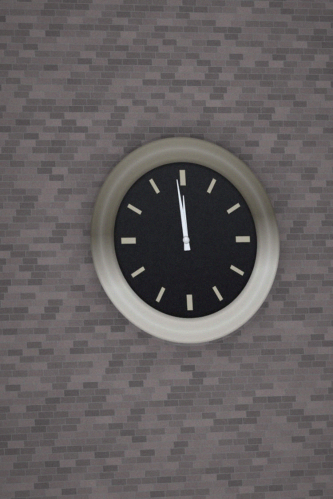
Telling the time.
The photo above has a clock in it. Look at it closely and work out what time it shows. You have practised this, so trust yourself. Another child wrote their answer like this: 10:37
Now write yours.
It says 11:59
